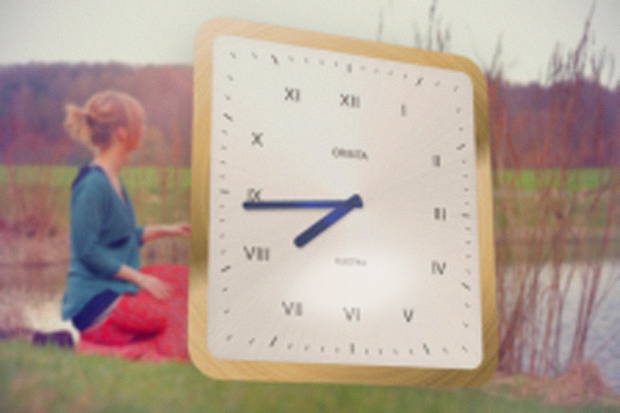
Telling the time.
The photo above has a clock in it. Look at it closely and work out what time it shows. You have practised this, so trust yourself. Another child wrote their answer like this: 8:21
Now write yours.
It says 7:44
